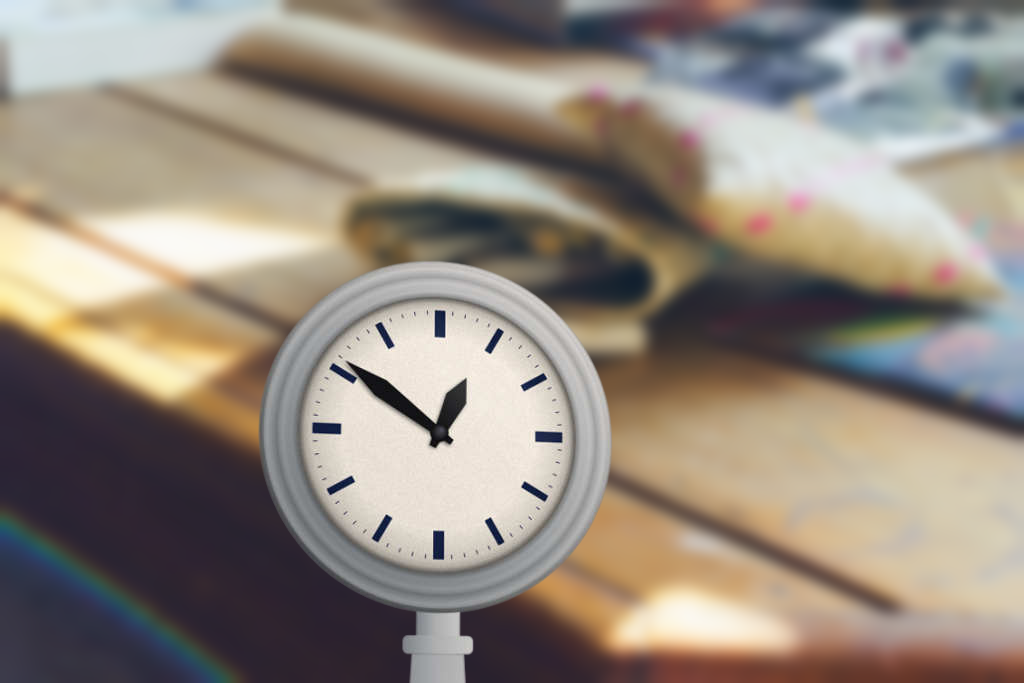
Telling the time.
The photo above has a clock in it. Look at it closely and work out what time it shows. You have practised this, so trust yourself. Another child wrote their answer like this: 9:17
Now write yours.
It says 12:51
